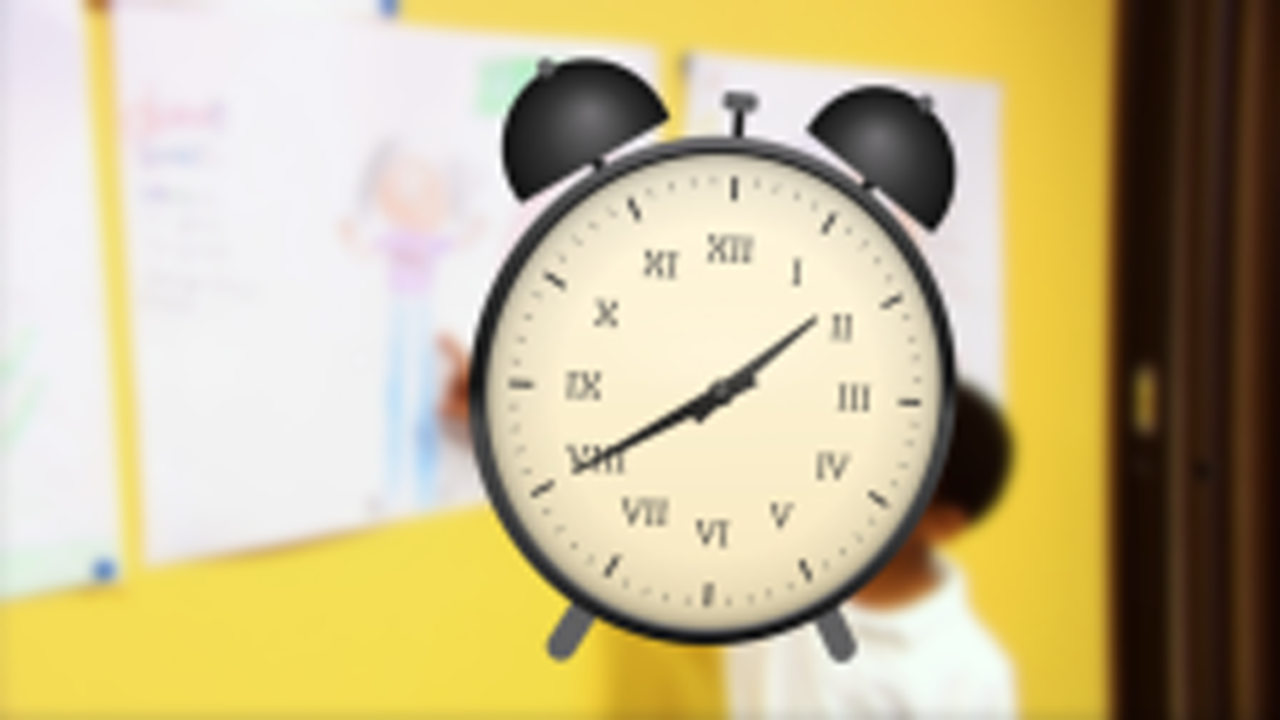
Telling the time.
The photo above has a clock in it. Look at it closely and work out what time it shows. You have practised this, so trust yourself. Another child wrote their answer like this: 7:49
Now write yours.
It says 1:40
